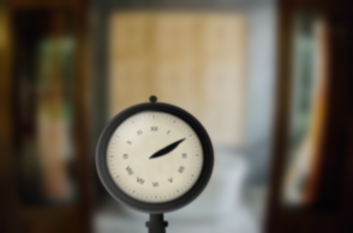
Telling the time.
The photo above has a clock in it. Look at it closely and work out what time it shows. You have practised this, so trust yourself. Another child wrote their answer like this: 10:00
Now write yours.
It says 2:10
